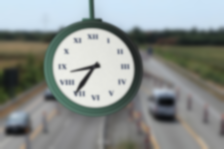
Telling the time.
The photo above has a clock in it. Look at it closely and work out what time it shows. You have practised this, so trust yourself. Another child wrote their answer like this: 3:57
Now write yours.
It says 8:36
